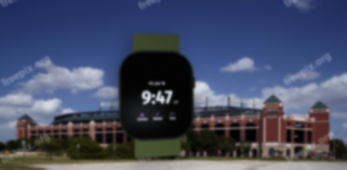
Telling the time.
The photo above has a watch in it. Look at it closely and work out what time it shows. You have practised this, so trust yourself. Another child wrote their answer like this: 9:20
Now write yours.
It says 9:47
